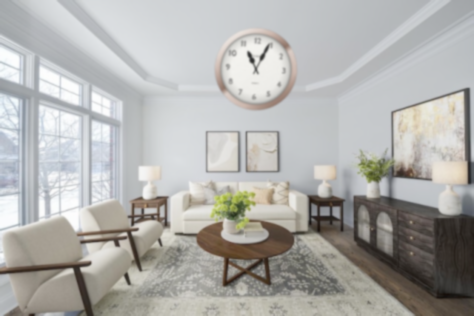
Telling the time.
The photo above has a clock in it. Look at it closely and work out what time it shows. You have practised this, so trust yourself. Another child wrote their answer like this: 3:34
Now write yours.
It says 11:04
